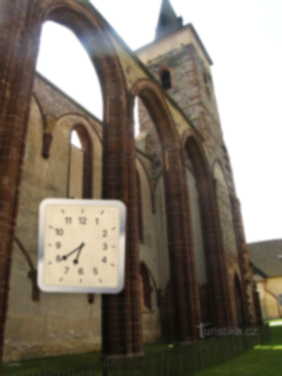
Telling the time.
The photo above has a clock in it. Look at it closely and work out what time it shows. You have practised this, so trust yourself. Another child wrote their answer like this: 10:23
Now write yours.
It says 6:39
